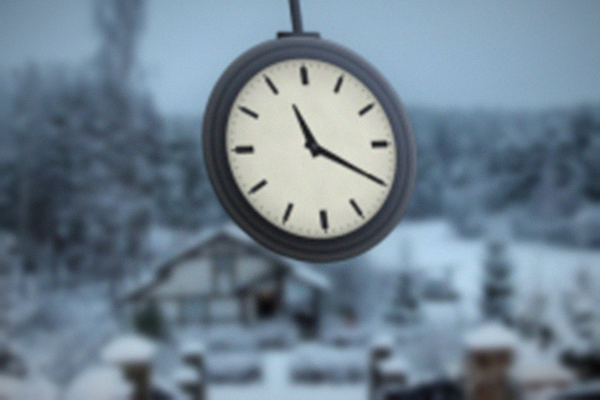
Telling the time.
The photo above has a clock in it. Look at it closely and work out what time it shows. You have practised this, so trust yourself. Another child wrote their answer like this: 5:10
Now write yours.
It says 11:20
